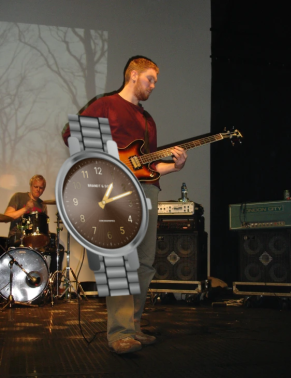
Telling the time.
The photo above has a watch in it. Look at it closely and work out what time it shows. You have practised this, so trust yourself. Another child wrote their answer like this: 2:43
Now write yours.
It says 1:12
